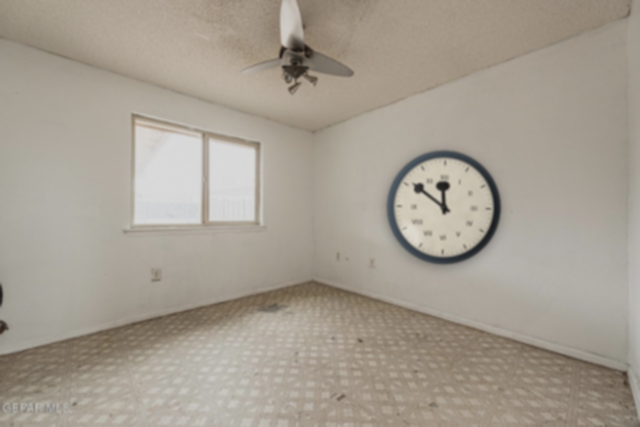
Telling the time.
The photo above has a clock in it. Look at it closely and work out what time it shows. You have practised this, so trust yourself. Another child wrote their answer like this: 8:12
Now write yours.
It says 11:51
